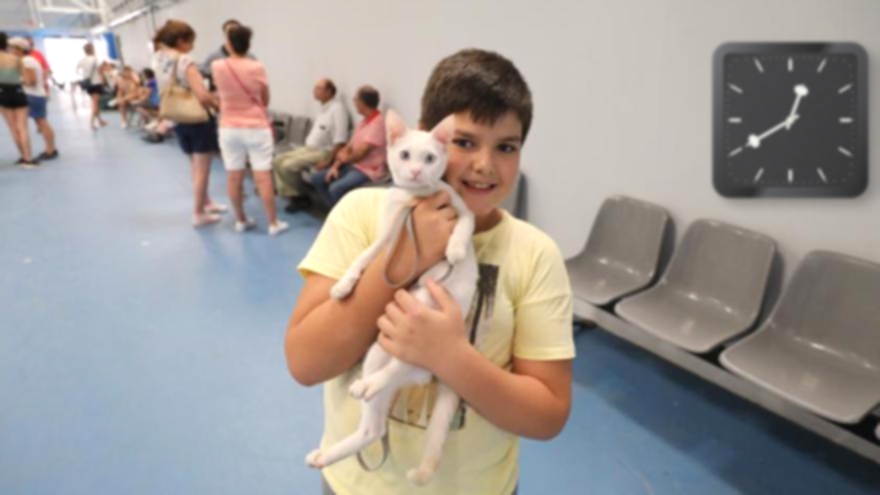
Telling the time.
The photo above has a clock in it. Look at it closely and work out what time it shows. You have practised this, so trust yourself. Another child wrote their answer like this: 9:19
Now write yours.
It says 12:40
